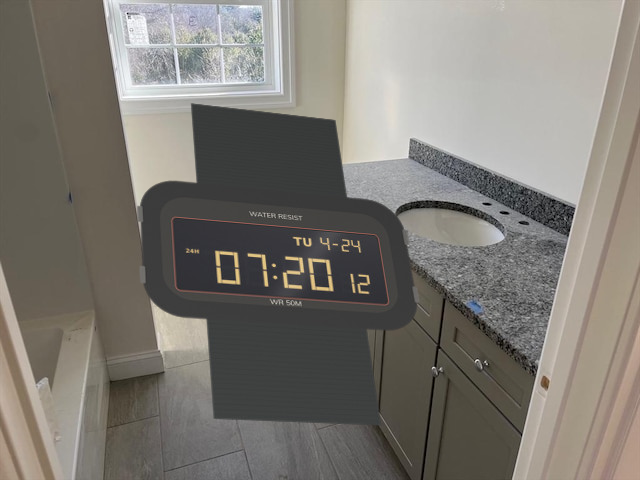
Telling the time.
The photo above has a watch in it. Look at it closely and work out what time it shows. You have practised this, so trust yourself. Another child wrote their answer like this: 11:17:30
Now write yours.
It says 7:20:12
